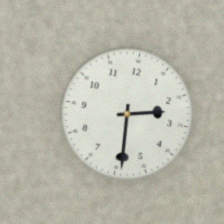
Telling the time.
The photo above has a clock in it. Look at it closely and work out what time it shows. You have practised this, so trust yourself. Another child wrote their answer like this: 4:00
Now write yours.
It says 2:29
